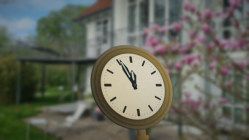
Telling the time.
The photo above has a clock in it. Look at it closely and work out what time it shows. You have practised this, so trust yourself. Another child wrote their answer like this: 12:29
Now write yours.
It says 11:56
